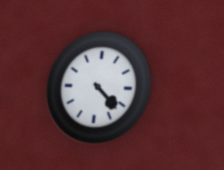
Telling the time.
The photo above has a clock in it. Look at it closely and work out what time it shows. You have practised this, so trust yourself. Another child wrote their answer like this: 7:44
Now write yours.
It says 4:22
